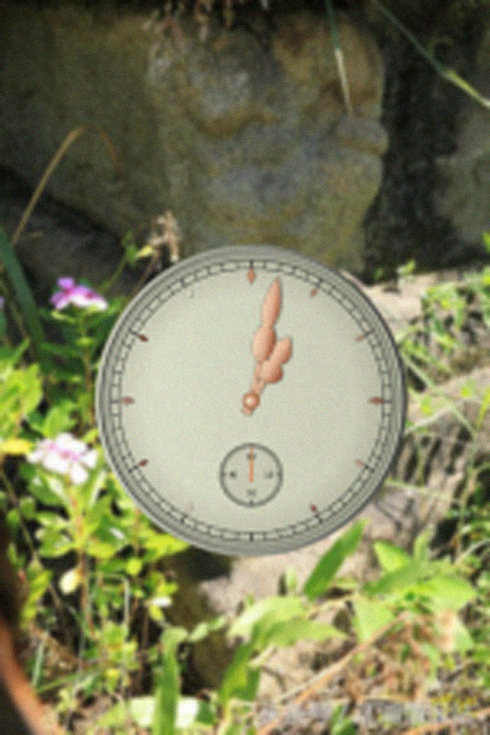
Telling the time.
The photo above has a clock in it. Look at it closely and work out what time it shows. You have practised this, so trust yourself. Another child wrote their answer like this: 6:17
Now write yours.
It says 1:02
